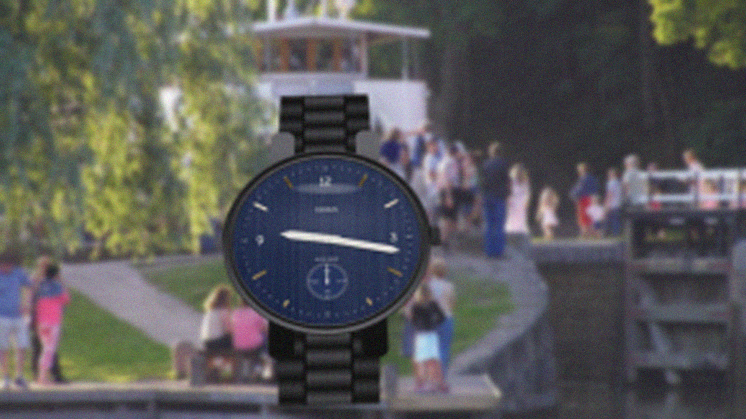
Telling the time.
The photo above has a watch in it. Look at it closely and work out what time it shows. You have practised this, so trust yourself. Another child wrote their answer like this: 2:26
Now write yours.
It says 9:17
